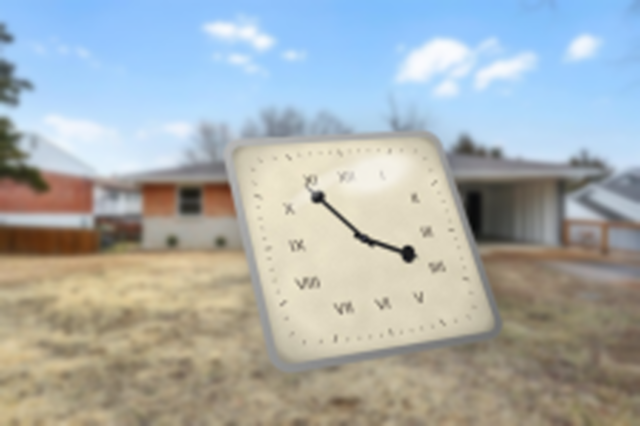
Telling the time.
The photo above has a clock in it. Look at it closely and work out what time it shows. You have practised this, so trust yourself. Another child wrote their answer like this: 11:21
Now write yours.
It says 3:54
